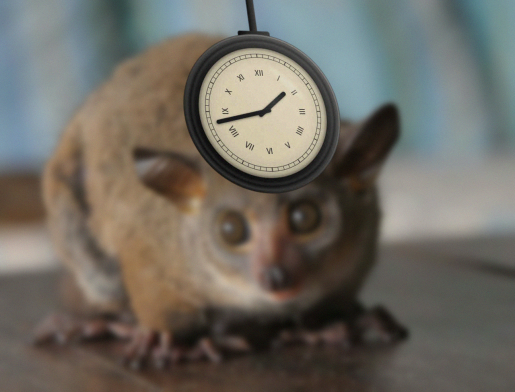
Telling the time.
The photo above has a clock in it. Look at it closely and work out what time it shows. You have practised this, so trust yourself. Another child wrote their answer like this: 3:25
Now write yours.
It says 1:43
